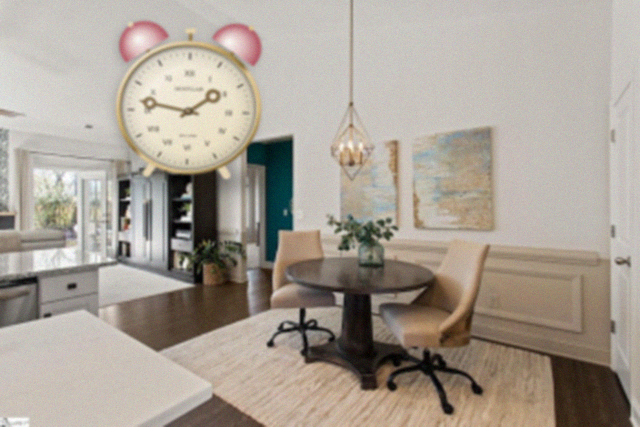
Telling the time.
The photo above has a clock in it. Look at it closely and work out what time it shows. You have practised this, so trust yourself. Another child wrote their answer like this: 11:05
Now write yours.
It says 1:47
